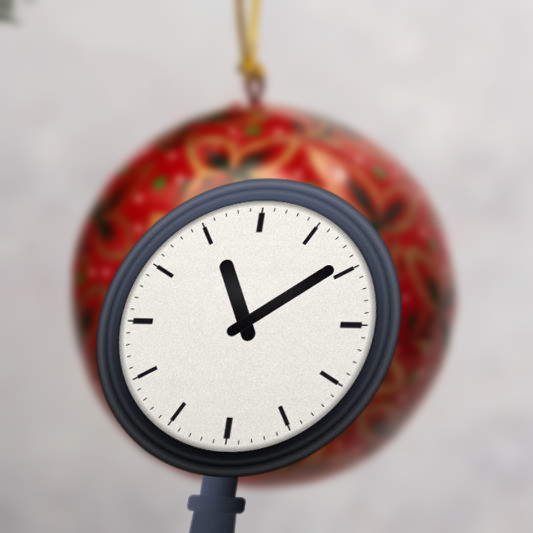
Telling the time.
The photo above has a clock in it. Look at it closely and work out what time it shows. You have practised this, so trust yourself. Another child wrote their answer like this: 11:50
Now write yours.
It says 11:09
